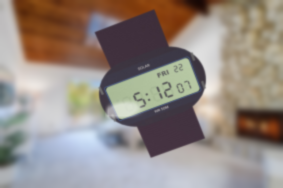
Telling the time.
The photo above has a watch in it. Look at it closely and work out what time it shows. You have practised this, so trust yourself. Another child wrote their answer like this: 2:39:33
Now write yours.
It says 5:12:07
